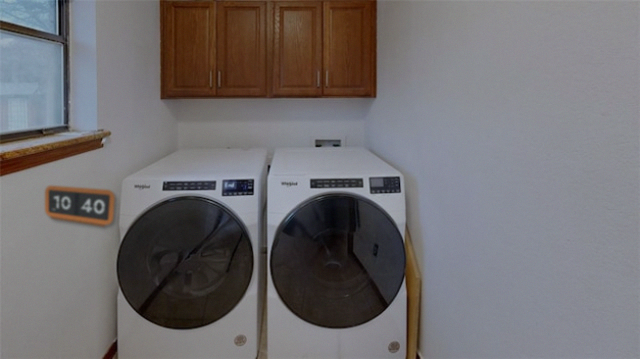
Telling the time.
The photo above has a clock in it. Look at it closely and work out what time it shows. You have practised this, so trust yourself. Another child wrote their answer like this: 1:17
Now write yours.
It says 10:40
